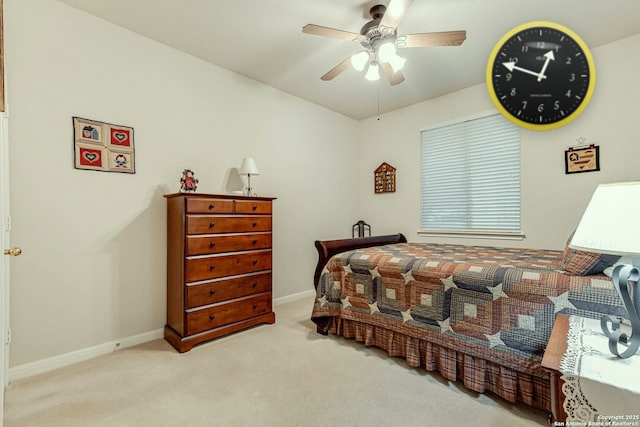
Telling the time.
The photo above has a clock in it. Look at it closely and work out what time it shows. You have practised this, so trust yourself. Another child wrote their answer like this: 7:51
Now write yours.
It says 12:48
